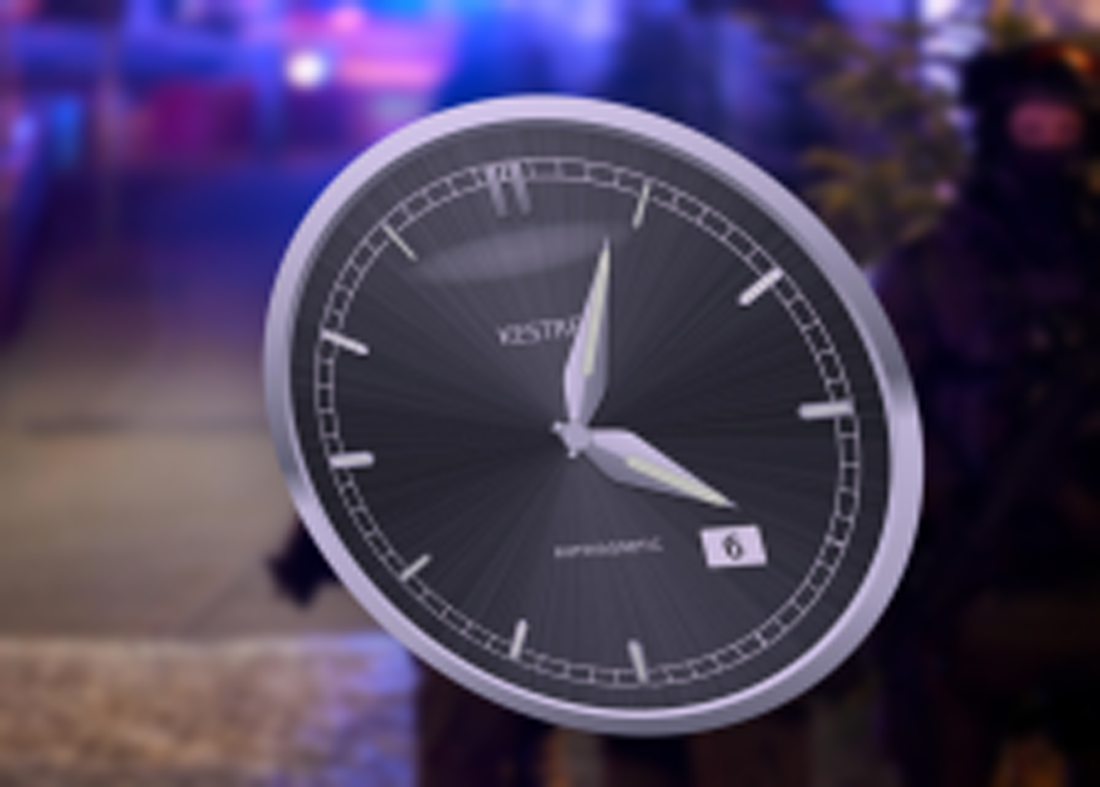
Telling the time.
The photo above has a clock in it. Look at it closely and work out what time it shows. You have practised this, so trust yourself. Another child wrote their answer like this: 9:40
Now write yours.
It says 4:04
